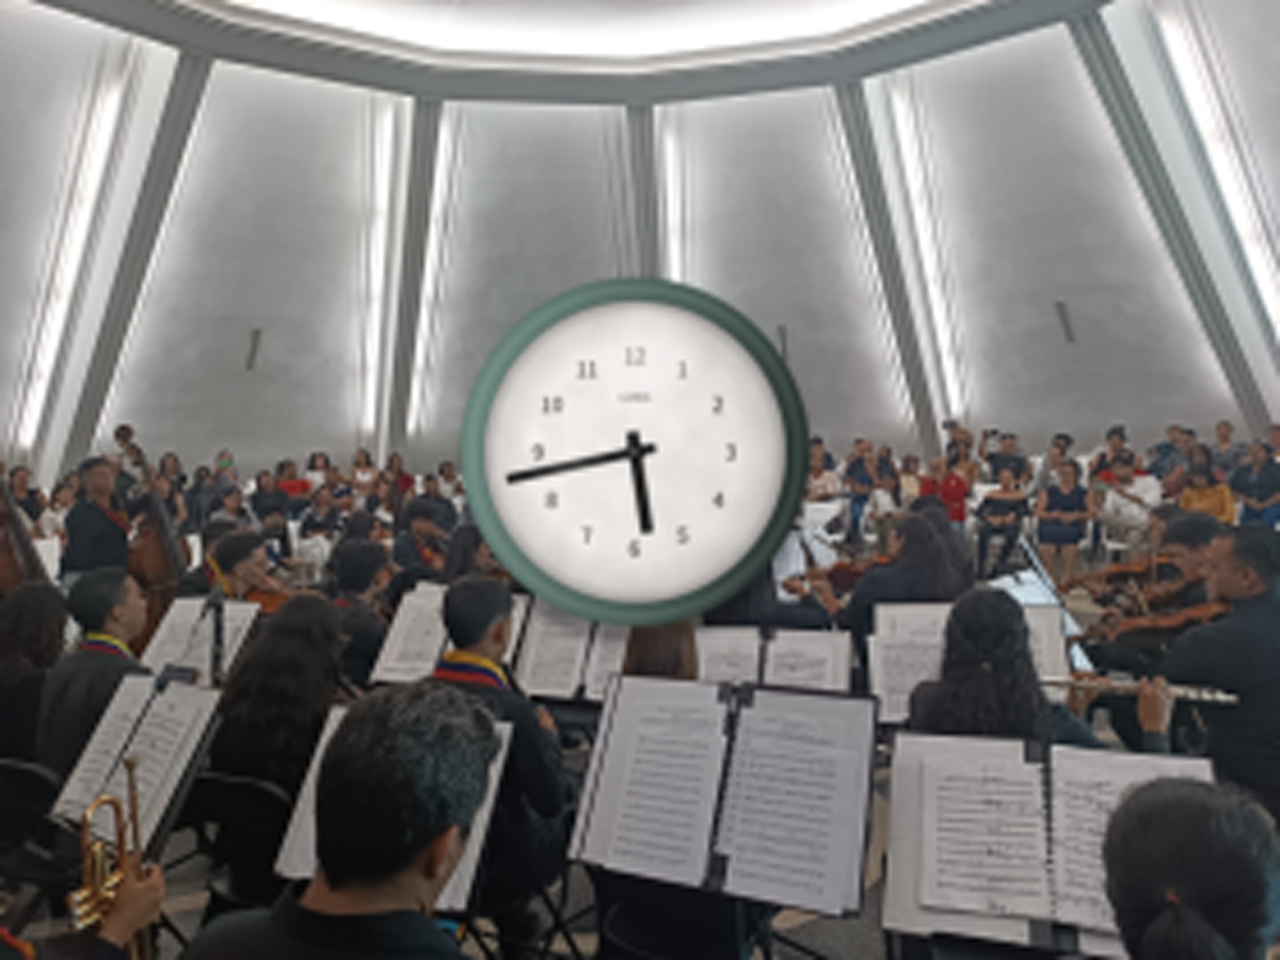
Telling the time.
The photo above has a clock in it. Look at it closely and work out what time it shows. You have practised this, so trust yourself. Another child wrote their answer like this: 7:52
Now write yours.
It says 5:43
